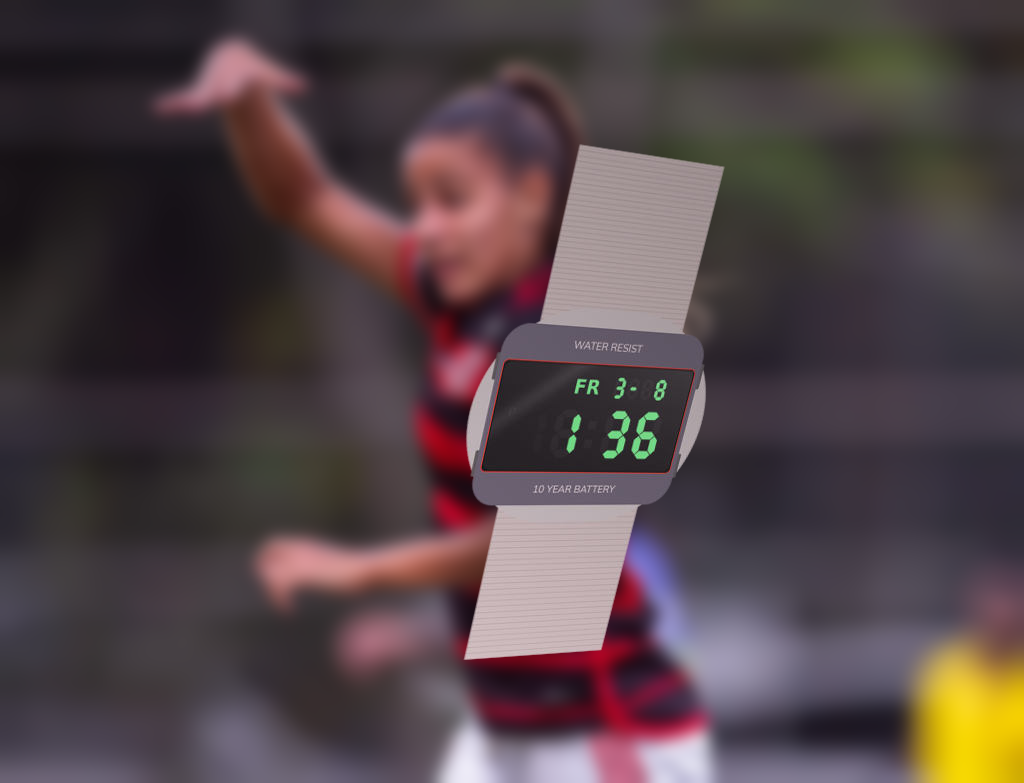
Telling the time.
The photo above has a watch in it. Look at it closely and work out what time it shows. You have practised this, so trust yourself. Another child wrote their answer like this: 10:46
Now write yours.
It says 1:36
